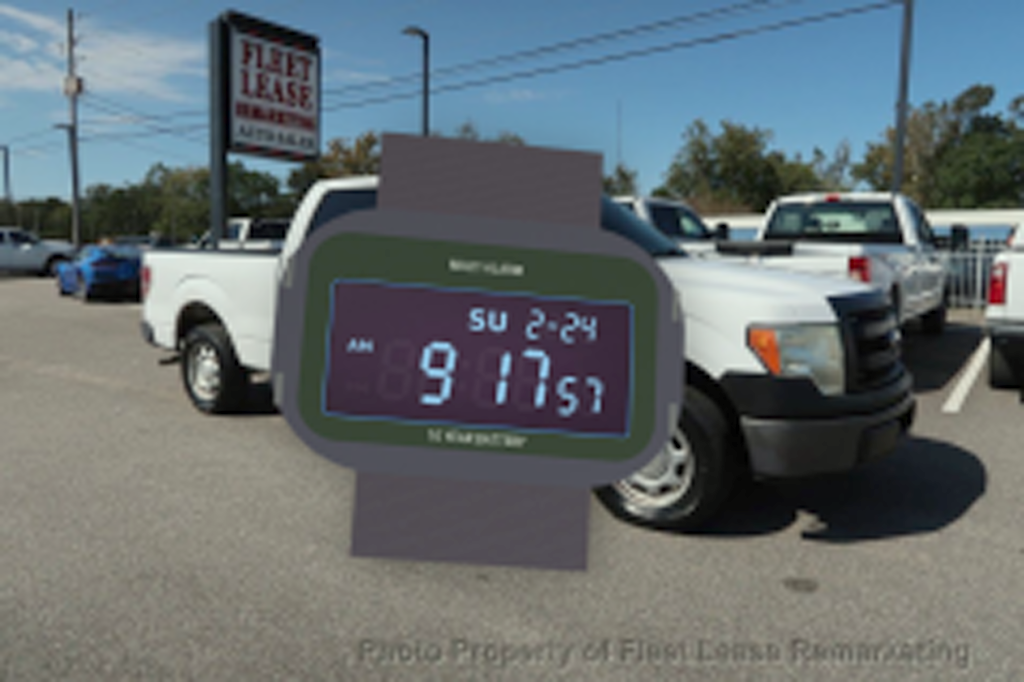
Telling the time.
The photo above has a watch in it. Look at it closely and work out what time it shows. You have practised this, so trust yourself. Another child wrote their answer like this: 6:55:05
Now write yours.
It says 9:17:57
